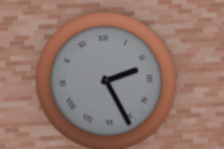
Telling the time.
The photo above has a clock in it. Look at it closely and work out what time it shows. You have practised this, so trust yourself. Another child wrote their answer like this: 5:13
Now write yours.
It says 2:26
